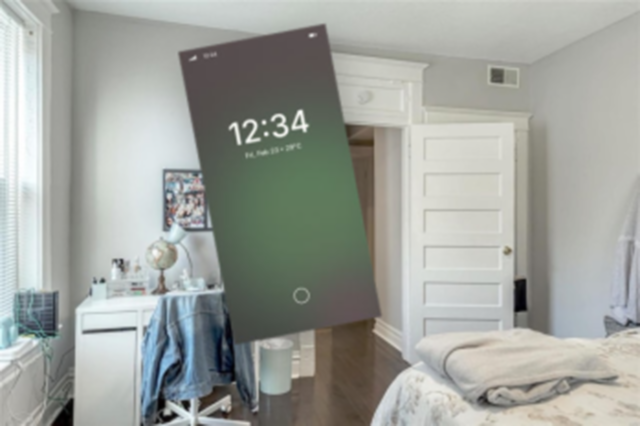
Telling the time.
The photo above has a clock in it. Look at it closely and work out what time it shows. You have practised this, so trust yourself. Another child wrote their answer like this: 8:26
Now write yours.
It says 12:34
